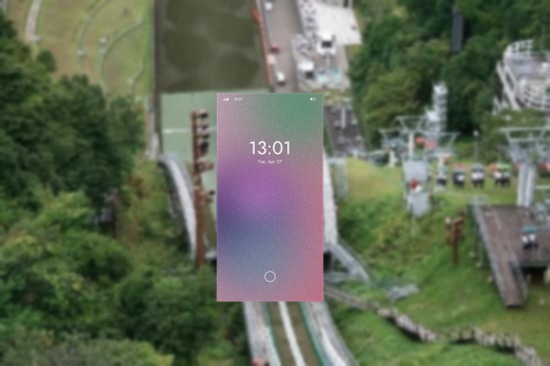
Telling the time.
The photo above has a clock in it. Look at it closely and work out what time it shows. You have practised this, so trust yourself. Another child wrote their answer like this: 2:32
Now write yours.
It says 13:01
